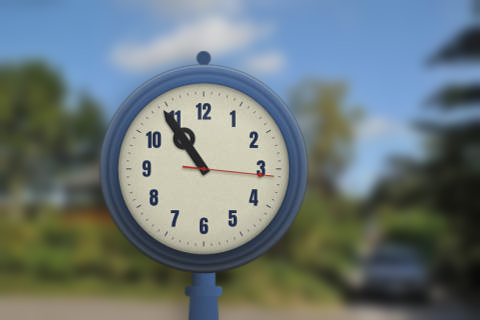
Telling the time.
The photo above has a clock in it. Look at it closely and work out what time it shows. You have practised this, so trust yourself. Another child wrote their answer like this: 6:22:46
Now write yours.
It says 10:54:16
